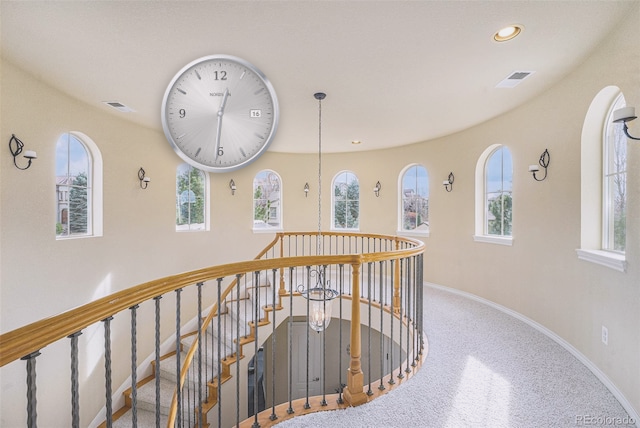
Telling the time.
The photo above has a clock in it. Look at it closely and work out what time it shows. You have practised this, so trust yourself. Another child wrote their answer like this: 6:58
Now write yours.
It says 12:31
